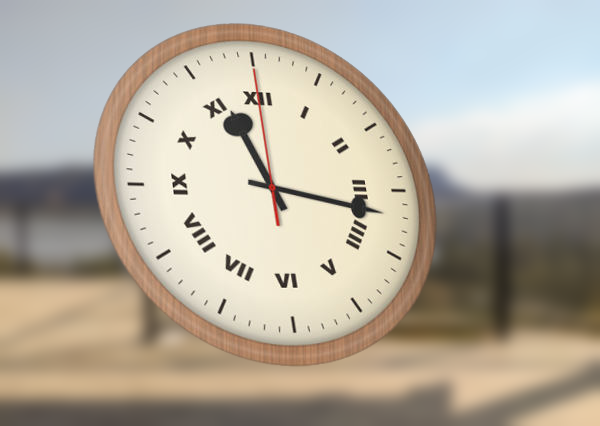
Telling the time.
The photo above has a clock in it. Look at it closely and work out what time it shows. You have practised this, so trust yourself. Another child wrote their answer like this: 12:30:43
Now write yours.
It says 11:17:00
